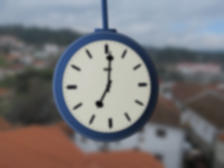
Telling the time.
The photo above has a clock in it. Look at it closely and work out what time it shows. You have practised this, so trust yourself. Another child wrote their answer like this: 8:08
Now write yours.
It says 7:01
